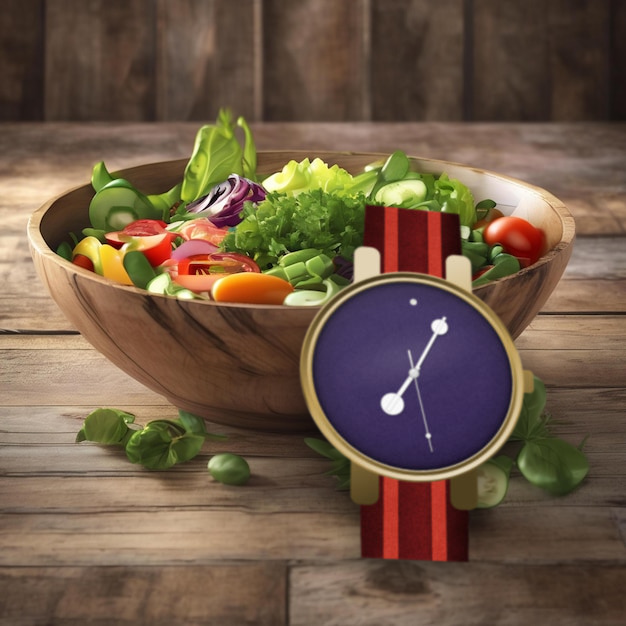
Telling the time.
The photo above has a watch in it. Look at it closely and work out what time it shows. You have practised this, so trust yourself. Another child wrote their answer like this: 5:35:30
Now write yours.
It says 7:04:28
